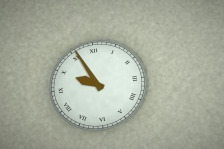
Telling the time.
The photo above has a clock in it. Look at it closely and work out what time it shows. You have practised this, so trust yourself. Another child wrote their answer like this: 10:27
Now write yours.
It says 9:56
